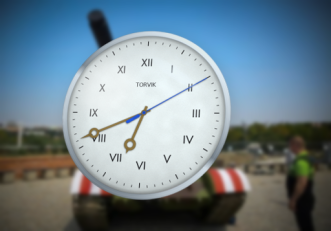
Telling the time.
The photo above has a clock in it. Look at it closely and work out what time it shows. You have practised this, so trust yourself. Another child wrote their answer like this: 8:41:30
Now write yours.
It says 6:41:10
